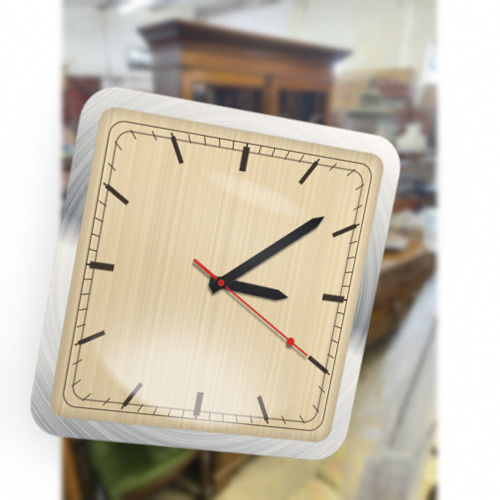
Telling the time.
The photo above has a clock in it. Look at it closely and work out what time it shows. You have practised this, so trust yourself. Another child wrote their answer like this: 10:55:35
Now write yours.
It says 3:08:20
